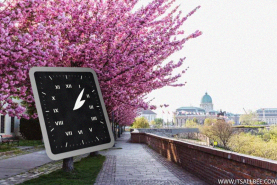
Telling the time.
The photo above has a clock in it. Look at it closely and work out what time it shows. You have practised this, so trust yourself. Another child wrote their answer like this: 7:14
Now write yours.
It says 2:07
